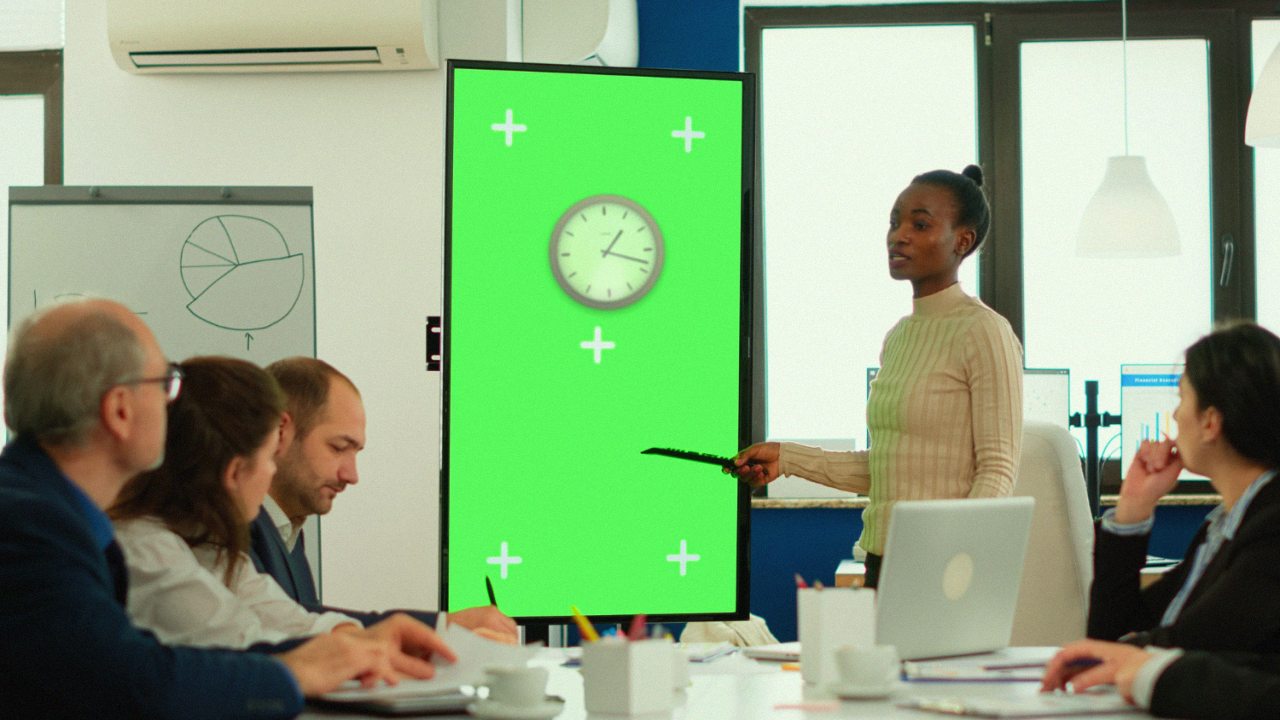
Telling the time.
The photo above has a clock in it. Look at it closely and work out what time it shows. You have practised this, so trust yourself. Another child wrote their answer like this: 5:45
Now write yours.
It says 1:18
